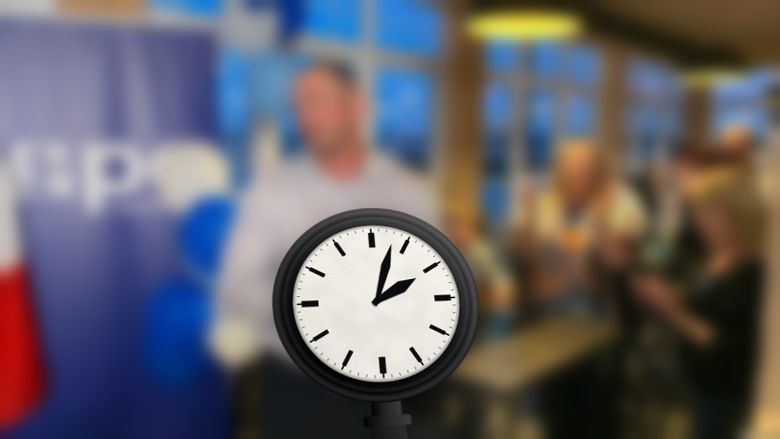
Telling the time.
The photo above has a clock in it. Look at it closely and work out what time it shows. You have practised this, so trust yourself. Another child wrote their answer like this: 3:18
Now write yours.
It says 2:03
